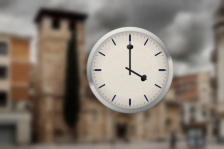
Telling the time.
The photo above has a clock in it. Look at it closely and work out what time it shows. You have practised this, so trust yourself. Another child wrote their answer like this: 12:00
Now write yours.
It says 4:00
